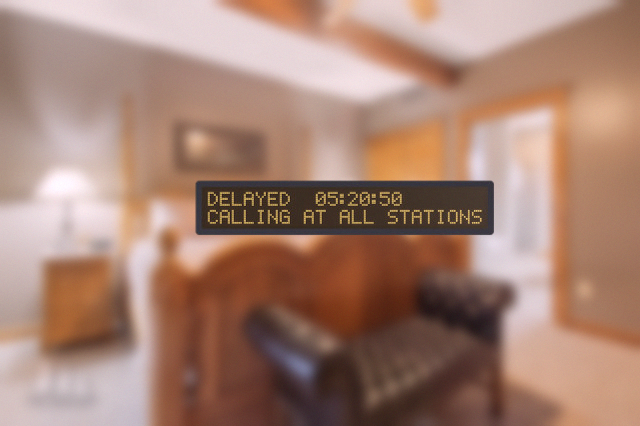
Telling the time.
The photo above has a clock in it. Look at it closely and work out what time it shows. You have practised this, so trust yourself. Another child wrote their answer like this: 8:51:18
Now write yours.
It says 5:20:50
